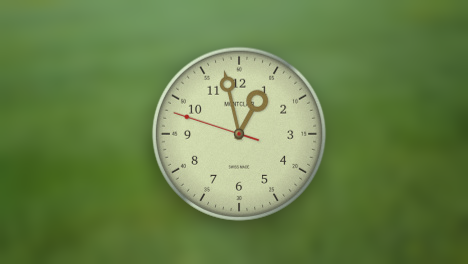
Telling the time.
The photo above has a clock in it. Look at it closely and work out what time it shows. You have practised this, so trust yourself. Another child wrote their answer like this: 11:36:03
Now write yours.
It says 12:57:48
